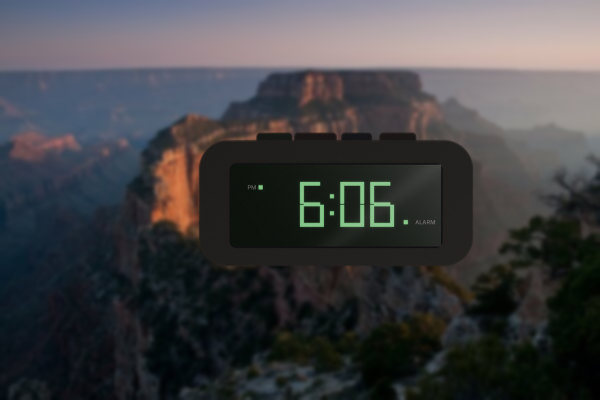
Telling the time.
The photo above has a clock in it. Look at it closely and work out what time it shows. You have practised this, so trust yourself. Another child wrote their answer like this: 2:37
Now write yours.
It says 6:06
